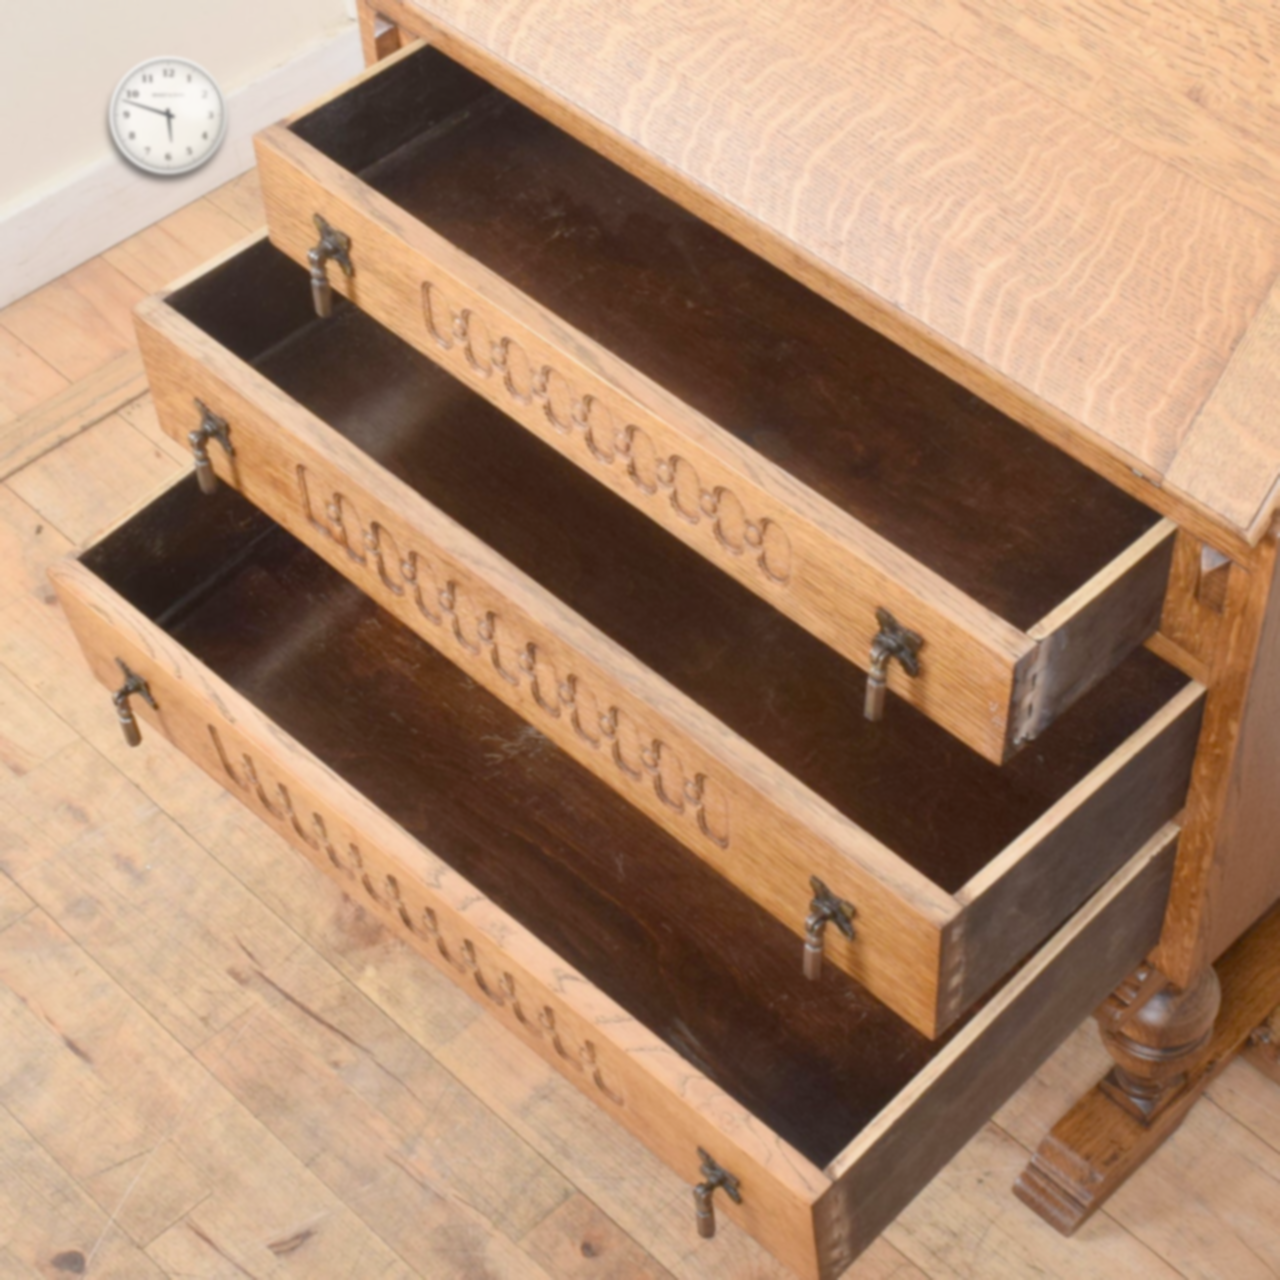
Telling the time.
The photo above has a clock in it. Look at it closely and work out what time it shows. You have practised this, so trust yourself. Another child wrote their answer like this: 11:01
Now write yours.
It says 5:48
